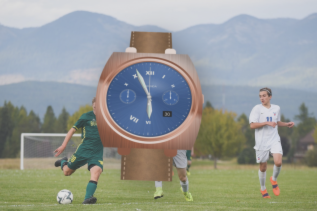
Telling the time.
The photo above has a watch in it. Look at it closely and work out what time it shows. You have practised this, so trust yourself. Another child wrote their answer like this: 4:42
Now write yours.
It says 5:56
